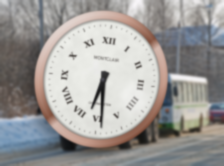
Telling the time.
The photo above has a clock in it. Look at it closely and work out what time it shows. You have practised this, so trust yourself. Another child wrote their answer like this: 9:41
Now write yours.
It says 6:29
